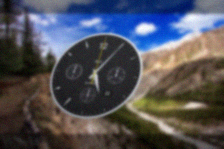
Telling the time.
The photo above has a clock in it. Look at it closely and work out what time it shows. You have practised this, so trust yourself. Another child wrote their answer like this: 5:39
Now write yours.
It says 5:05
